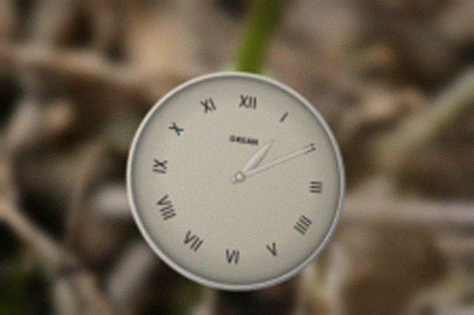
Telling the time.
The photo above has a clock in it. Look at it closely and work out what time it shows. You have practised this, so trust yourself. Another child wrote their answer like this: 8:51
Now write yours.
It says 1:10
